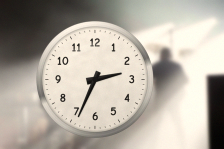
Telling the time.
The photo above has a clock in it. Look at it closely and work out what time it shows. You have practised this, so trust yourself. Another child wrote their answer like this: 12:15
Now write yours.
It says 2:34
